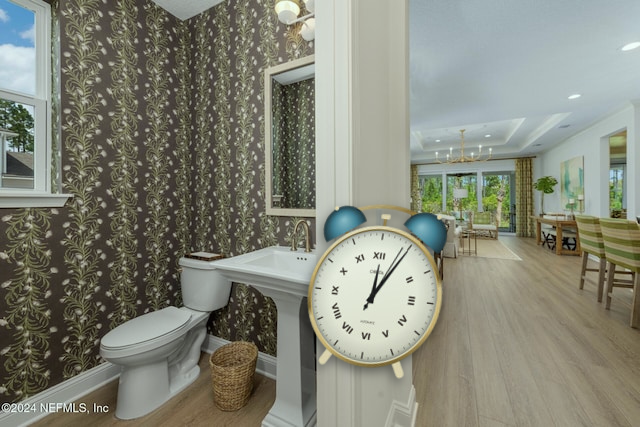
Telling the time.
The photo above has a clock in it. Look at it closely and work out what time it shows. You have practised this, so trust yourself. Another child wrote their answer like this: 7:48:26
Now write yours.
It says 12:05:04
